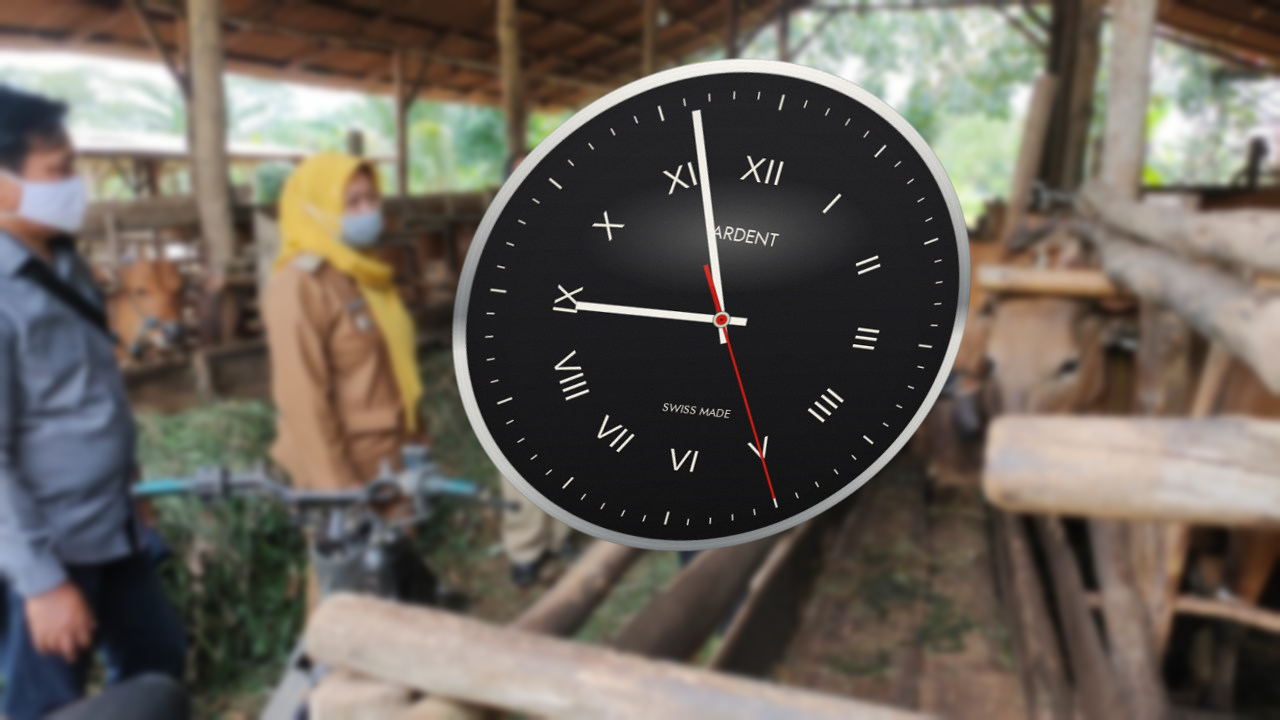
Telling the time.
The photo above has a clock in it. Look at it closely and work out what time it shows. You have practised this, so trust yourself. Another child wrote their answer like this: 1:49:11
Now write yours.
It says 8:56:25
